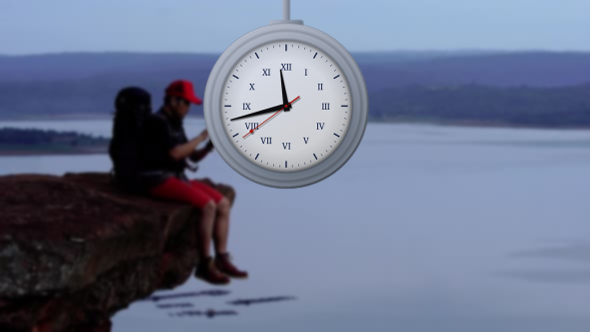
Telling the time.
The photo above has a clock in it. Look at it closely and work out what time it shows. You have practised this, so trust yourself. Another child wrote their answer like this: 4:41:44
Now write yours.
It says 11:42:39
